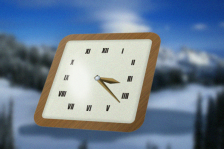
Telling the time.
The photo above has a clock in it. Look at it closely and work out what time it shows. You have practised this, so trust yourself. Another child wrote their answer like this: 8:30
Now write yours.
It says 3:22
